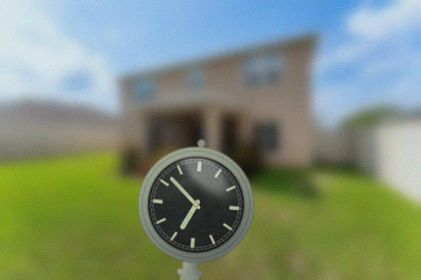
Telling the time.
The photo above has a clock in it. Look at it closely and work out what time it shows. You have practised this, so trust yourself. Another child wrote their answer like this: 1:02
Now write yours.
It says 6:52
